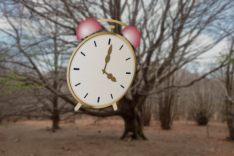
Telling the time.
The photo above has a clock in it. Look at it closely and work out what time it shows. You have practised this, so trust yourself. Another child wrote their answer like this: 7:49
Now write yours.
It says 4:01
